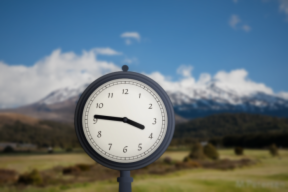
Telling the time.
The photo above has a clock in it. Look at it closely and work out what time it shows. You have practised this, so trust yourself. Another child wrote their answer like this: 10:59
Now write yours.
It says 3:46
